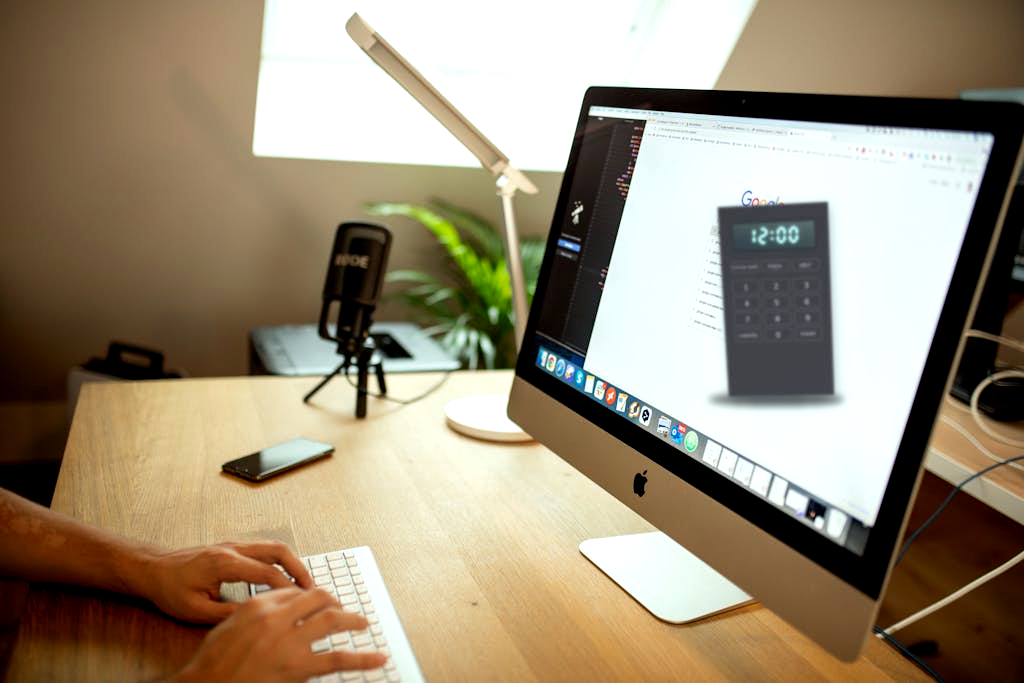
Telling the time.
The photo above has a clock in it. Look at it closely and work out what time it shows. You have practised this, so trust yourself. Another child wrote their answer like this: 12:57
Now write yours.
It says 12:00
